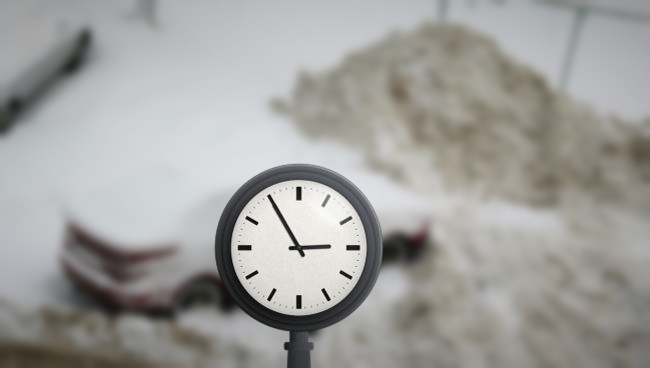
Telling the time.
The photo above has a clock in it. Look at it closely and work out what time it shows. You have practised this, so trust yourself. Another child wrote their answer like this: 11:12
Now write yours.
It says 2:55
